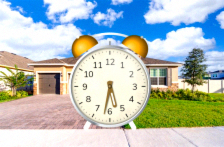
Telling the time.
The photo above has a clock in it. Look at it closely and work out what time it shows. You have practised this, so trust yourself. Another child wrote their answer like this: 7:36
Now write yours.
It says 5:32
